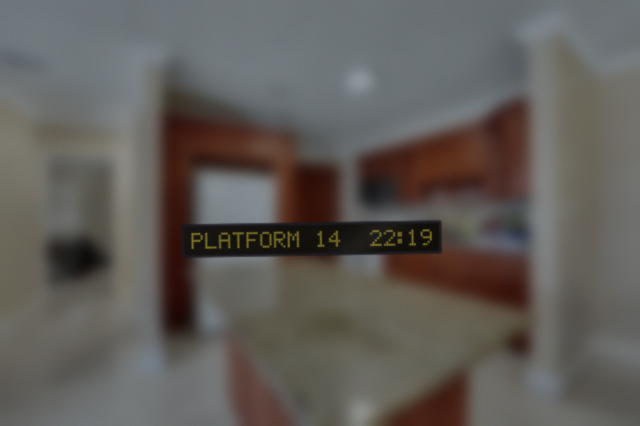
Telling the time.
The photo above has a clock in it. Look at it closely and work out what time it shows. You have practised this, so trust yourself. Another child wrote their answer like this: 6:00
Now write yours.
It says 22:19
